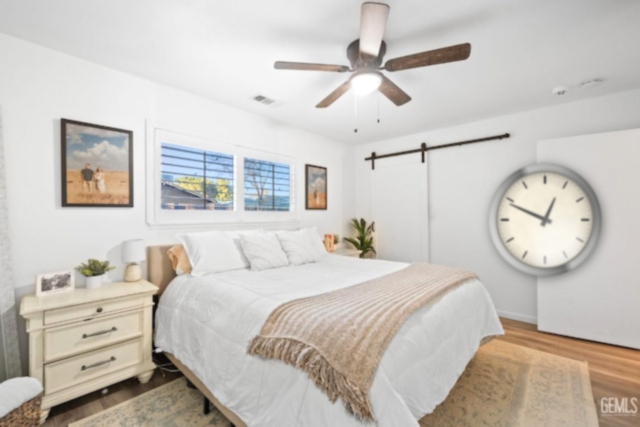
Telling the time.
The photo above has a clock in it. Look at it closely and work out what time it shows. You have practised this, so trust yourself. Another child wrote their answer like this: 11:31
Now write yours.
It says 12:49
